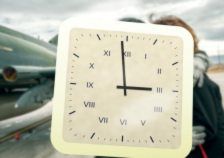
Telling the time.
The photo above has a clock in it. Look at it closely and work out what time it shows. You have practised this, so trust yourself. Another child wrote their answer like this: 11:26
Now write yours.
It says 2:59
